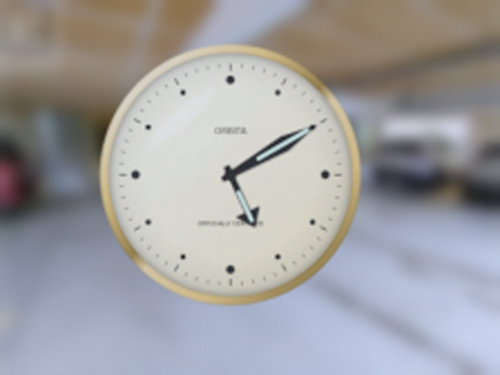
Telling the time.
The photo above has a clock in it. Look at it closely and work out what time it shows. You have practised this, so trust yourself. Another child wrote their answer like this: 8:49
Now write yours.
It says 5:10
